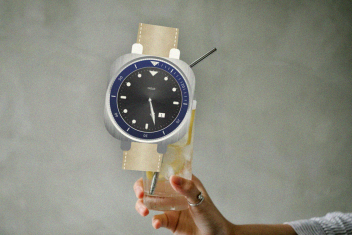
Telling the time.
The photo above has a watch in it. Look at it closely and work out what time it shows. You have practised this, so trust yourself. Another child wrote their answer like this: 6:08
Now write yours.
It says 5:27
